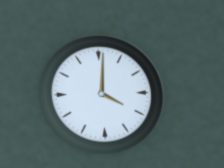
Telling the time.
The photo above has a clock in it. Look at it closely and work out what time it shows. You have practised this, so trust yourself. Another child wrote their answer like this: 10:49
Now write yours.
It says 4:01
